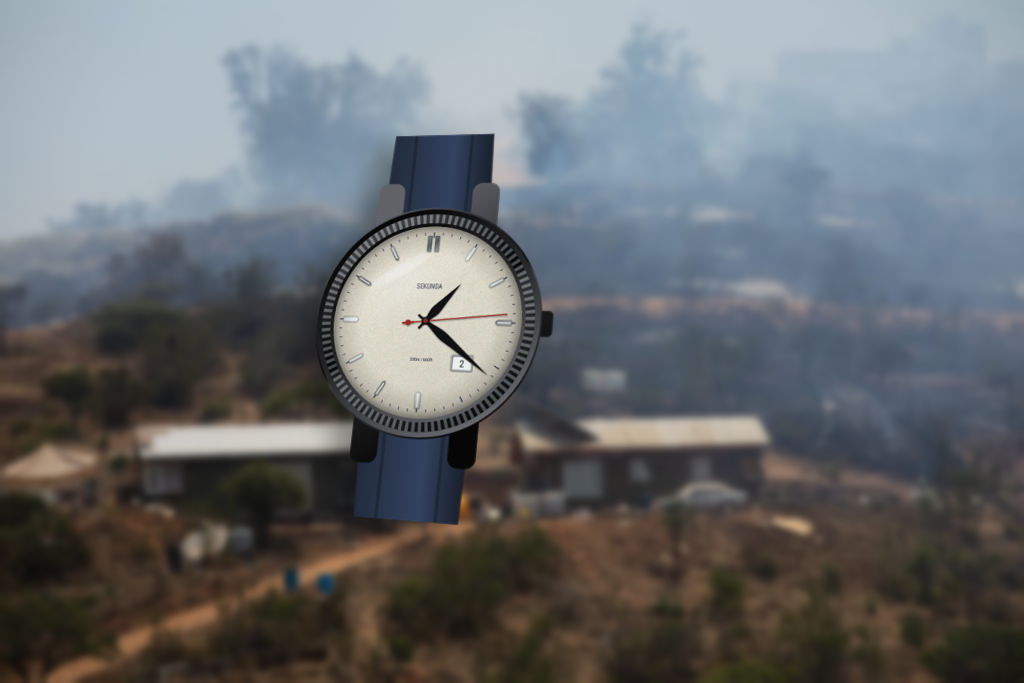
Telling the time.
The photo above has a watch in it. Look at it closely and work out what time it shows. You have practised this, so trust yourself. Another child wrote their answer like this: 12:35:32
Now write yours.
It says 1:21:14
